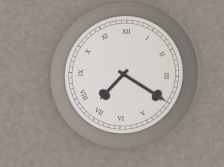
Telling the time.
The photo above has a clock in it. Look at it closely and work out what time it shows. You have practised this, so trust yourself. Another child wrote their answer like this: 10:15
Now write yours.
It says 7:20
